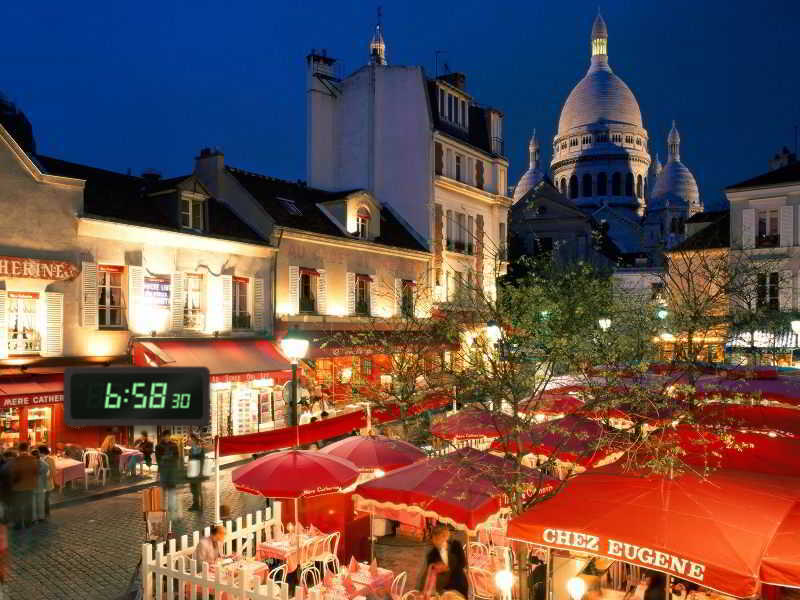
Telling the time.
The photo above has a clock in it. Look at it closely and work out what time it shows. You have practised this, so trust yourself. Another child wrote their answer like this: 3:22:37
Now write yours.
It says 6:58:30
